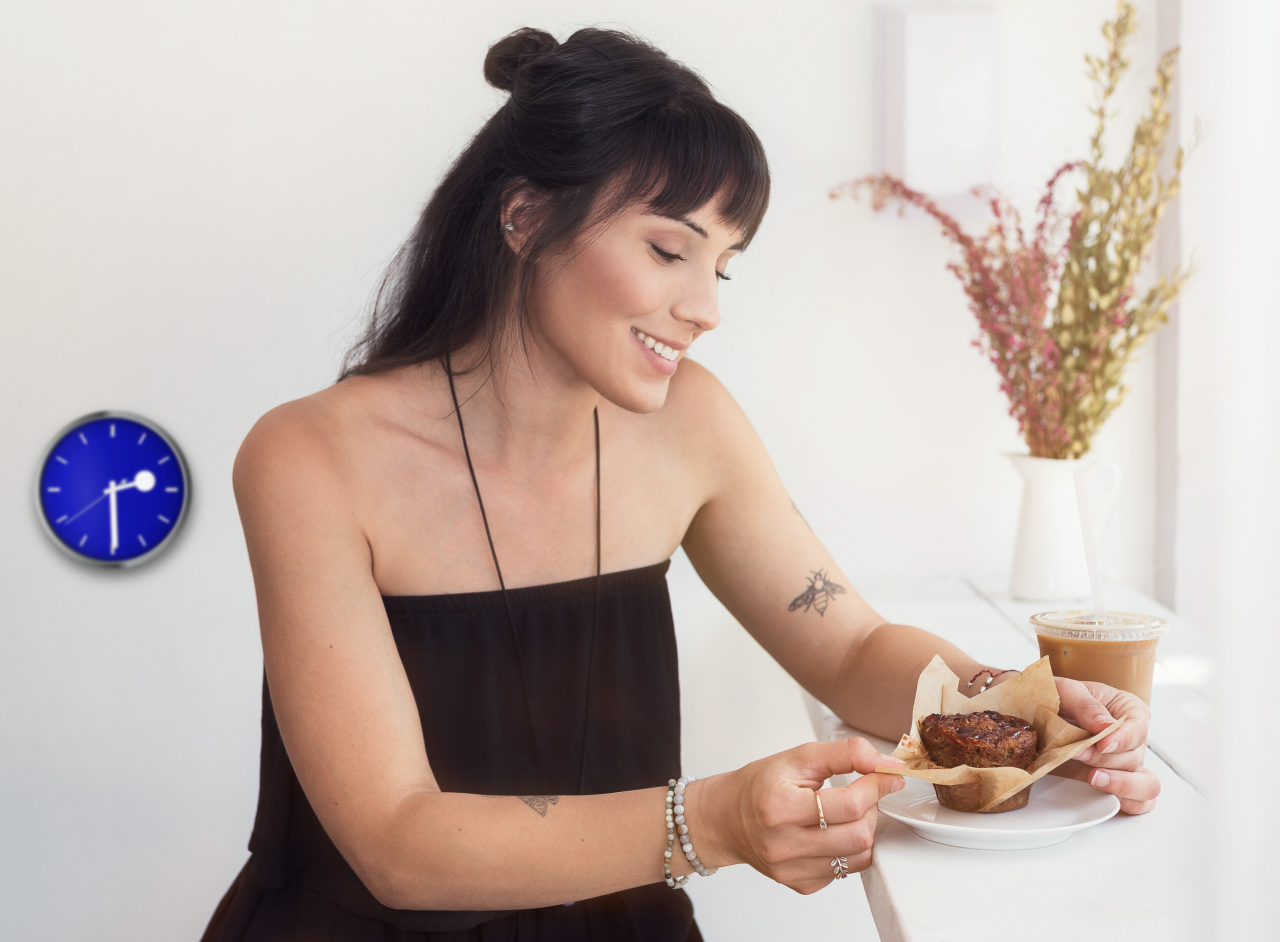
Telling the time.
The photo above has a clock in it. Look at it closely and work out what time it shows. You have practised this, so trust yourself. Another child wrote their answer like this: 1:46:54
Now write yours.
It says 2:29:39
